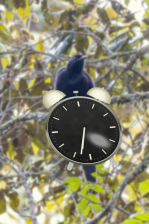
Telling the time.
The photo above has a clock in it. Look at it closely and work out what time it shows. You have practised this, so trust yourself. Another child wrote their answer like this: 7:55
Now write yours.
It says 6:33
